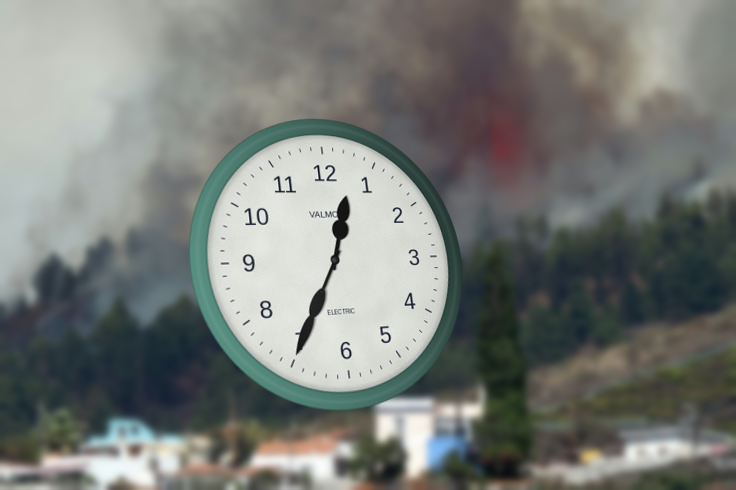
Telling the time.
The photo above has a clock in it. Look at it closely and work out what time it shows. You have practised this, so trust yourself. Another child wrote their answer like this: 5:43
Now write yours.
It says 12:35
